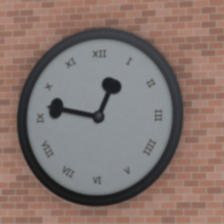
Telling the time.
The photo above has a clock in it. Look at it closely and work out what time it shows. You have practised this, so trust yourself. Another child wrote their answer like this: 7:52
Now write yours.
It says 12:47
